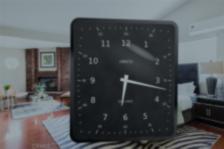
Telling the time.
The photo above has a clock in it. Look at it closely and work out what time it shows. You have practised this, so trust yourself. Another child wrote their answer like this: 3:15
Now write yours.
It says 6:17
